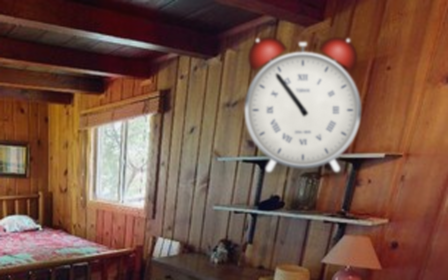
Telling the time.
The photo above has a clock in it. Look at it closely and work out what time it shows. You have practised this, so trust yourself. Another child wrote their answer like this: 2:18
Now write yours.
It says 10:54
